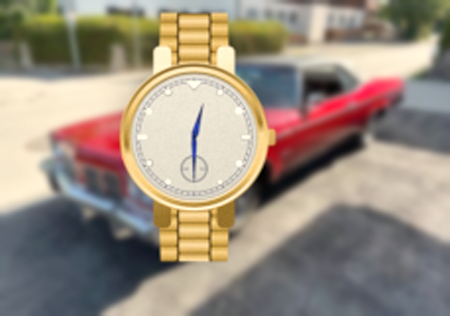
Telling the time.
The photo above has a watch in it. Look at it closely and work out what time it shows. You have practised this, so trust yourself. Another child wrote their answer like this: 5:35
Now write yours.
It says 12:30
